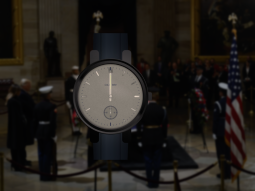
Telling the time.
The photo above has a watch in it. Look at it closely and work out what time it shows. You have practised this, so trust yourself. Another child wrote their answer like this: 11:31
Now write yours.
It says 12:00
